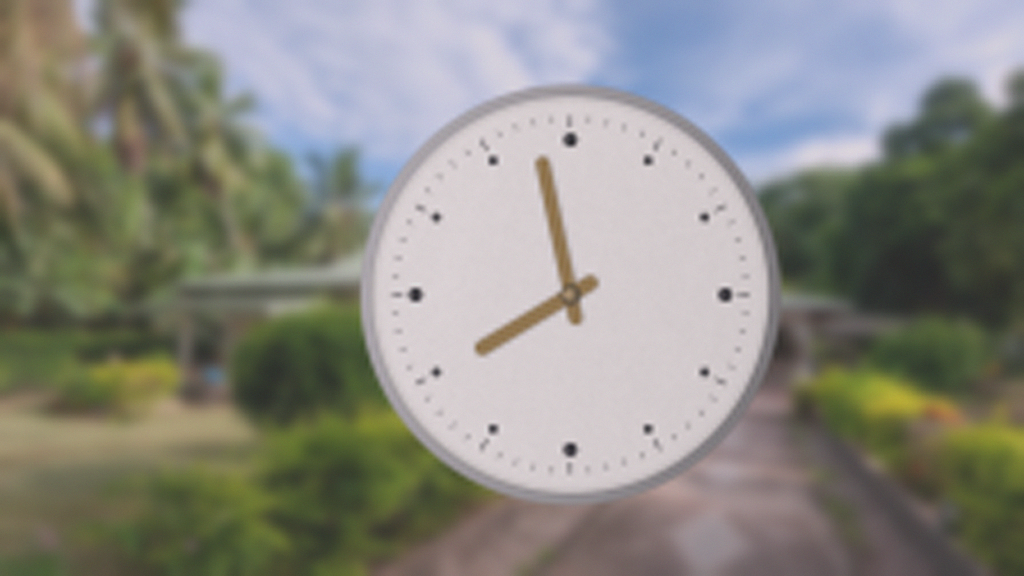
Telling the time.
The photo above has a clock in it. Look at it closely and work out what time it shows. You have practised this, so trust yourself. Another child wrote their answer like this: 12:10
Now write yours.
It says 7:58
